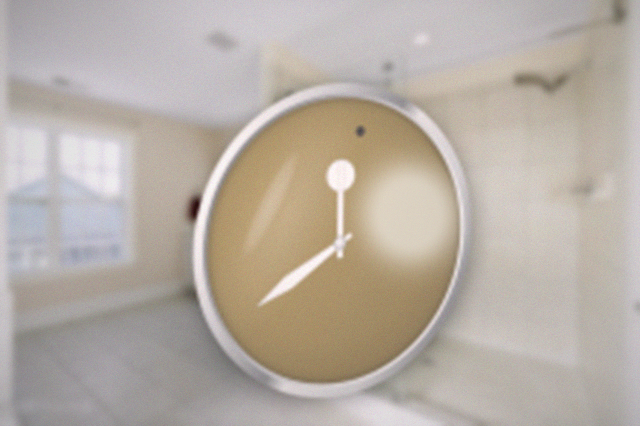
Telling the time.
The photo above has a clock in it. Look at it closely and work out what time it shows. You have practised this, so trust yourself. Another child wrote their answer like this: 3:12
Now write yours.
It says 11:38
